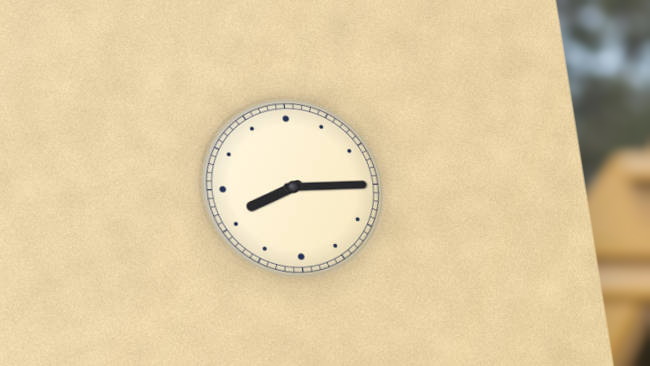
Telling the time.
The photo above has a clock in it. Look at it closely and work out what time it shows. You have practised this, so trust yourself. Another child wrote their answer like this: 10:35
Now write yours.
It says 8:15
